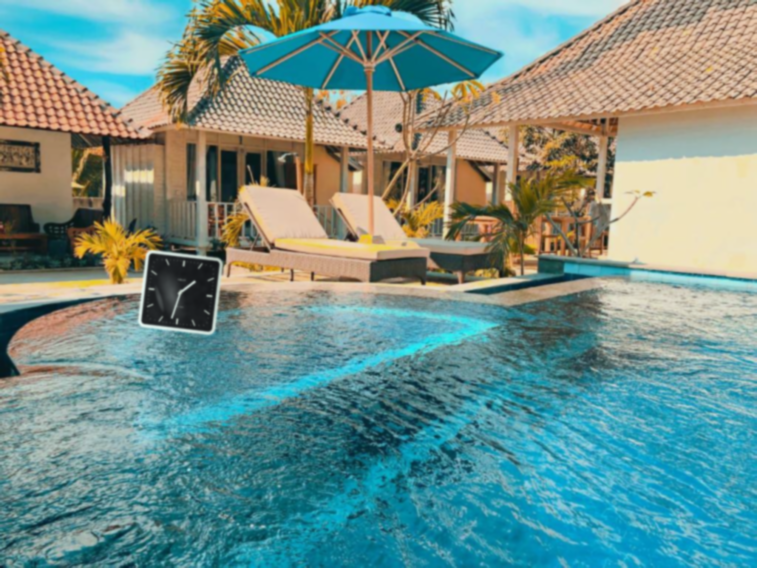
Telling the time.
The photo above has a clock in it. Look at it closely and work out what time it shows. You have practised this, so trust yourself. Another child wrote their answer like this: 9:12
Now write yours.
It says 1:32
